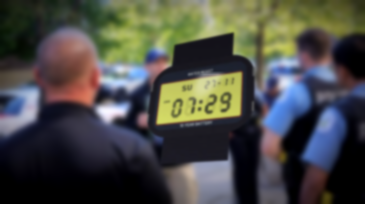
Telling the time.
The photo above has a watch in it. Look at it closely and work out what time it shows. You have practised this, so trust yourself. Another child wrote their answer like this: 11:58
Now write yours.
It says 7:29
